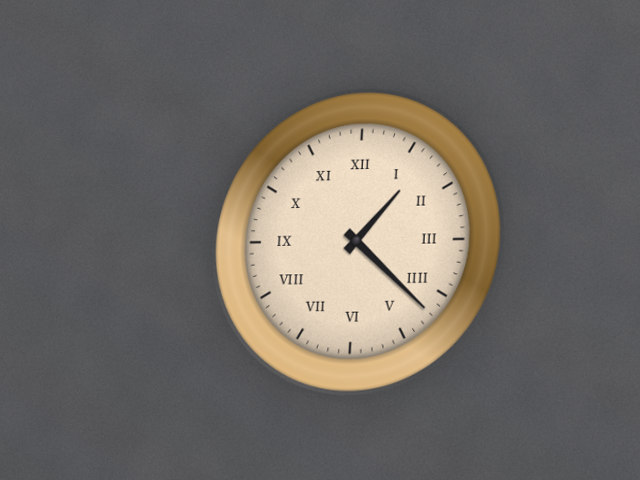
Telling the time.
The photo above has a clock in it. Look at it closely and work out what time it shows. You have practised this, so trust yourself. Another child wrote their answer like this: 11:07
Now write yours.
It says 1:22
